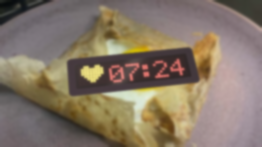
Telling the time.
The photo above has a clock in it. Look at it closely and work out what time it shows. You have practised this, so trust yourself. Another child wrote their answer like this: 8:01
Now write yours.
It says 7:24
